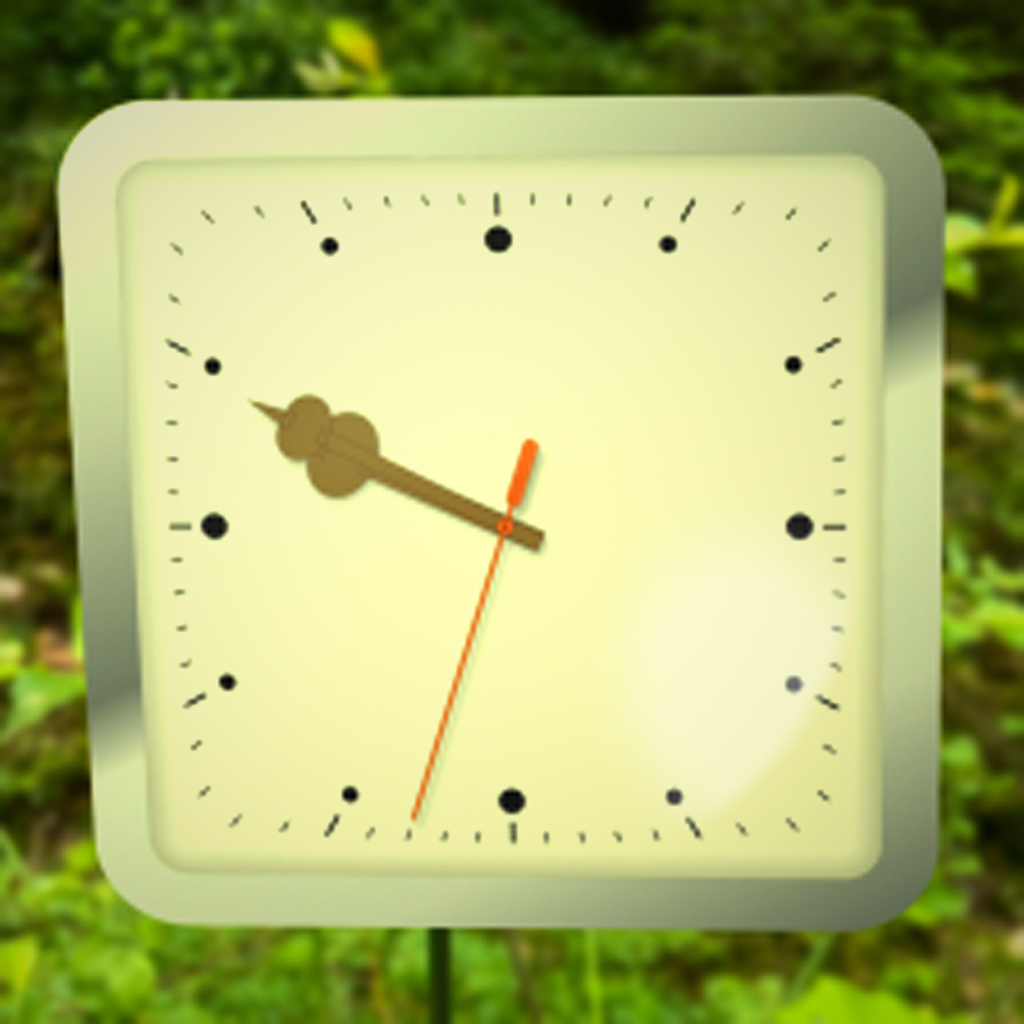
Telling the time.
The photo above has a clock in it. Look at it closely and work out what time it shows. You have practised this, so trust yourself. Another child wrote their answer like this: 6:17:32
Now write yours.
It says 9:49:33
